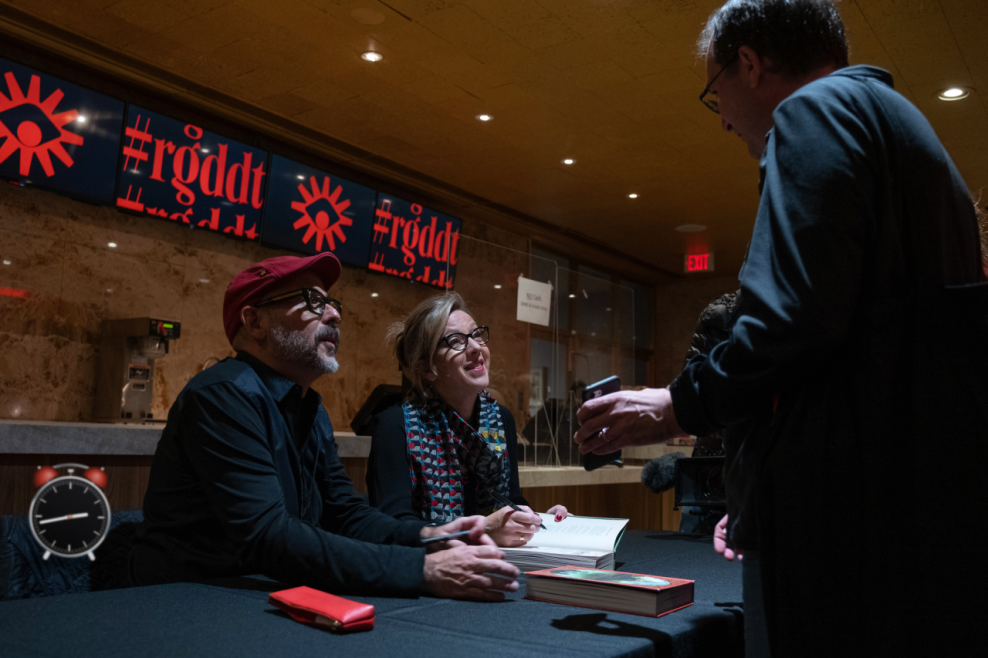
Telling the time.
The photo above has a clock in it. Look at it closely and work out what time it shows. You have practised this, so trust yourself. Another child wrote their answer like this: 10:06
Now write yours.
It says 2:43
